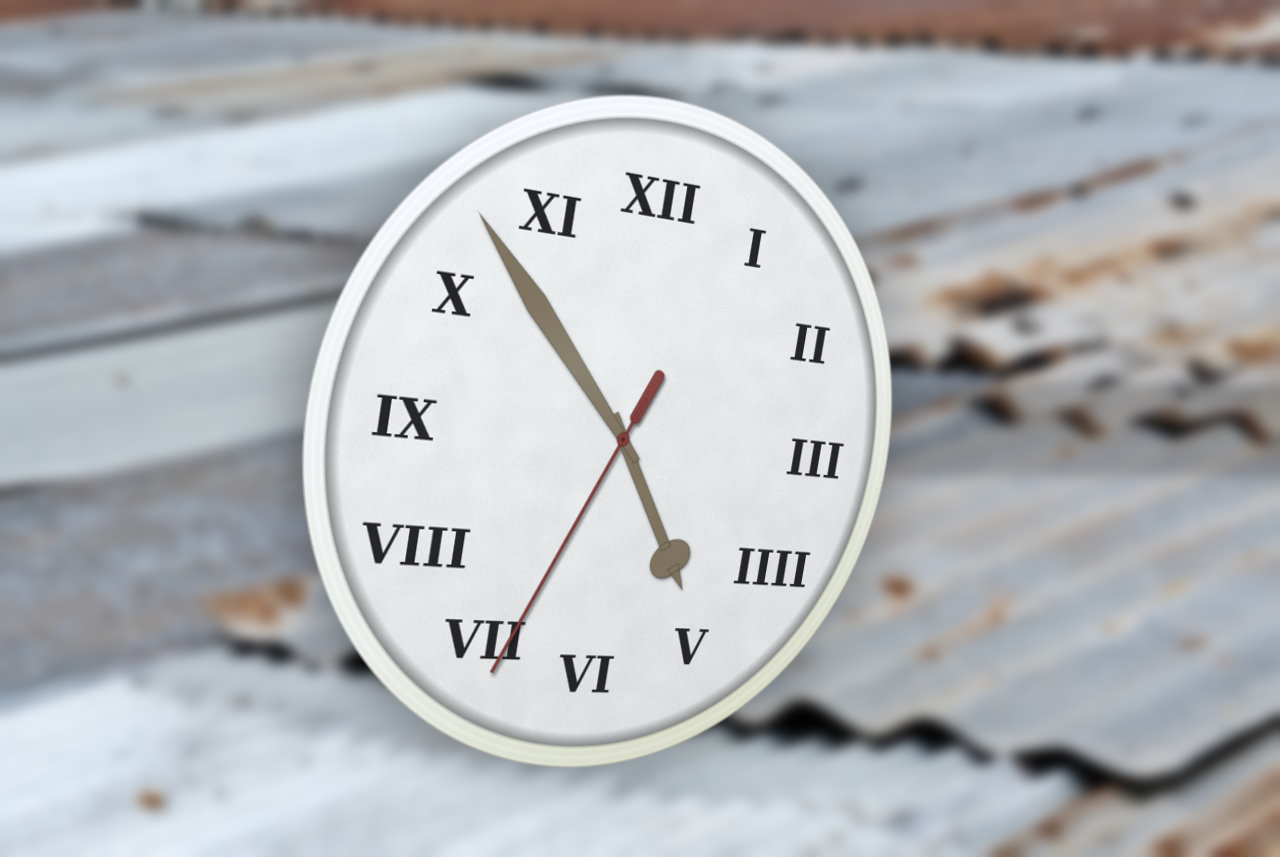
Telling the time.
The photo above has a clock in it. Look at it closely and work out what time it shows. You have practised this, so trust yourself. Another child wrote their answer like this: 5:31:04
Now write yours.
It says 4:52:34
